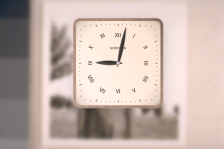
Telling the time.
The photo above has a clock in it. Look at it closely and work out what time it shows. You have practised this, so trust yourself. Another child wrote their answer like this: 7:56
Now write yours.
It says 9:02
